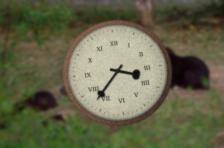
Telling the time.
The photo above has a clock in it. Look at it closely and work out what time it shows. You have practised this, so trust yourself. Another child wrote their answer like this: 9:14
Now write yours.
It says 3:37
